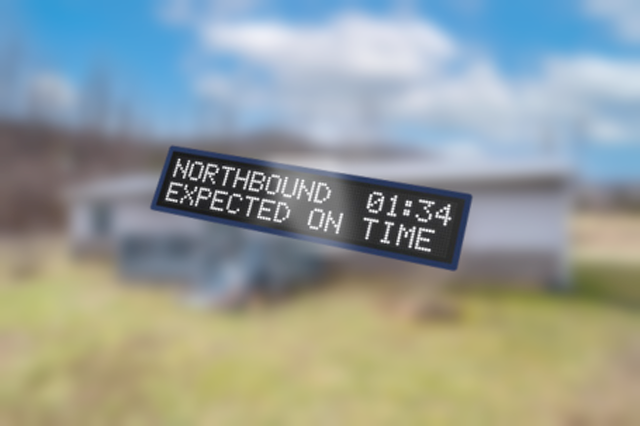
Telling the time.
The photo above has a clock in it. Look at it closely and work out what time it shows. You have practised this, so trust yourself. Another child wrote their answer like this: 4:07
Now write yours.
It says 1:34
